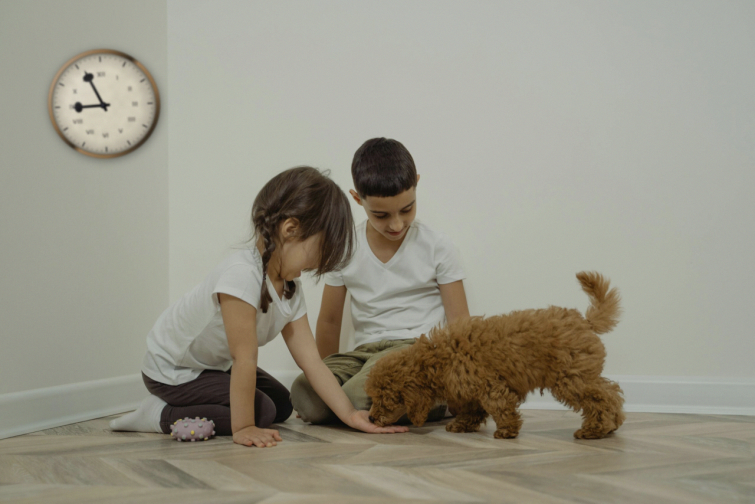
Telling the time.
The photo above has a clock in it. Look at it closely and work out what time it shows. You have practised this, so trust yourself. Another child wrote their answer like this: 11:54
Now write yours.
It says 8:56
